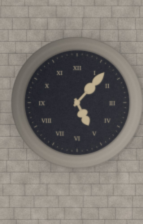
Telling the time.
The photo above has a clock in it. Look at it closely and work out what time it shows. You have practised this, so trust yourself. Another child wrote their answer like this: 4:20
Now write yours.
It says 5:07
